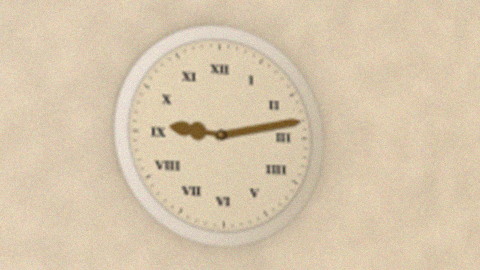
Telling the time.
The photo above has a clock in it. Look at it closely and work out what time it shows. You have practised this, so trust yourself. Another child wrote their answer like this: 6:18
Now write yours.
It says 9:13
